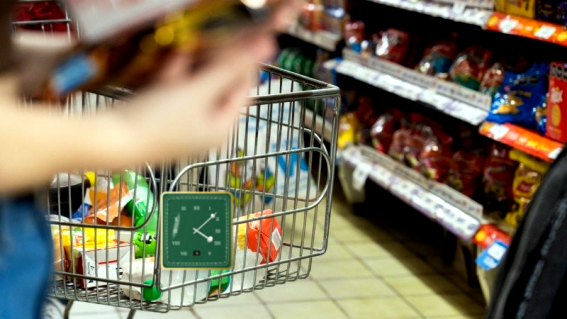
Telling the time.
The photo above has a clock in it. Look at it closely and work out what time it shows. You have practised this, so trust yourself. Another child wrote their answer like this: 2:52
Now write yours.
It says 4:08
